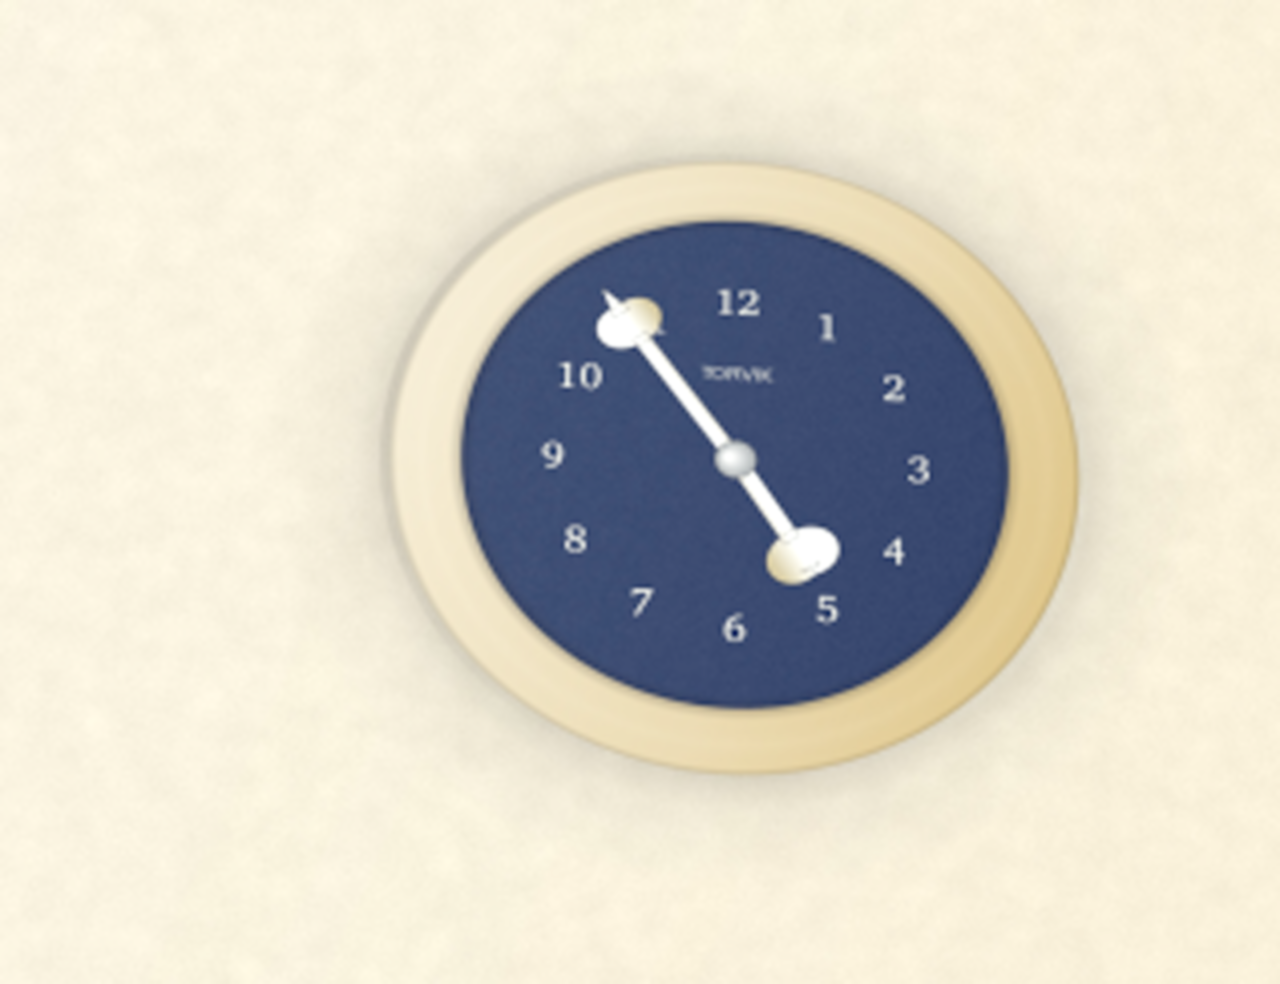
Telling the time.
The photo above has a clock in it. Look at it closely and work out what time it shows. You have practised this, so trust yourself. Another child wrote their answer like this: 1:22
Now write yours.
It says 4:54
